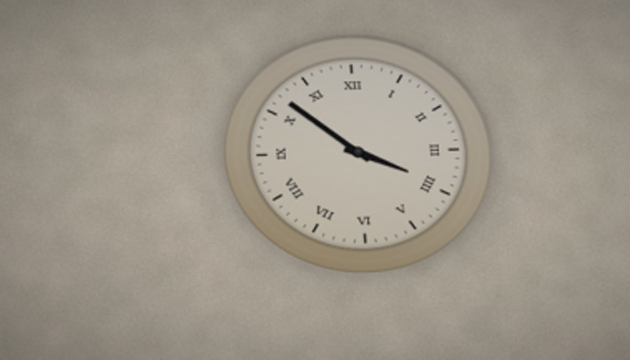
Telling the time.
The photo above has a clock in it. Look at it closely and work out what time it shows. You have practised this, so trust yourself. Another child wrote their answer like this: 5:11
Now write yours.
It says 3:52
